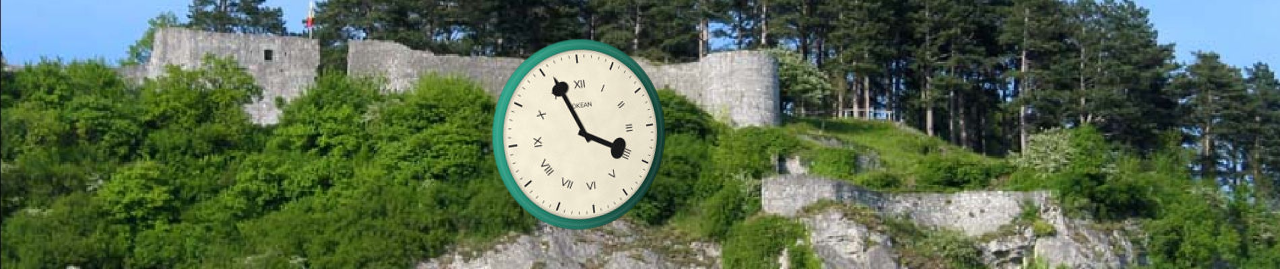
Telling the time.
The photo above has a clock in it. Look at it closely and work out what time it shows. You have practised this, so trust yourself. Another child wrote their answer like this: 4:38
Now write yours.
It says 3:56
